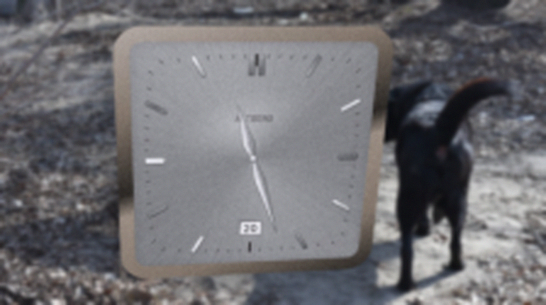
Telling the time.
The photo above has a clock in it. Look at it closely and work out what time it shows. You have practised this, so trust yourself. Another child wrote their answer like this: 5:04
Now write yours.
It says 11:27
